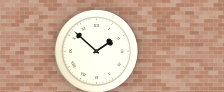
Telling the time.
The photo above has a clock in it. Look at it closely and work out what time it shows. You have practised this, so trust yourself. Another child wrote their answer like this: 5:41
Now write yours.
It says 1:52
